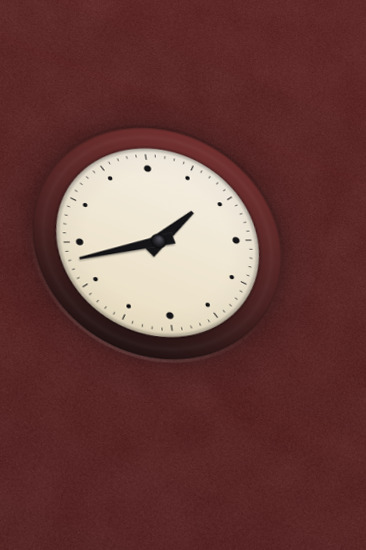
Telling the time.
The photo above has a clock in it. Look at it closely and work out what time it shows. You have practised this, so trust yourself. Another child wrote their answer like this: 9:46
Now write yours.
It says 1:43
